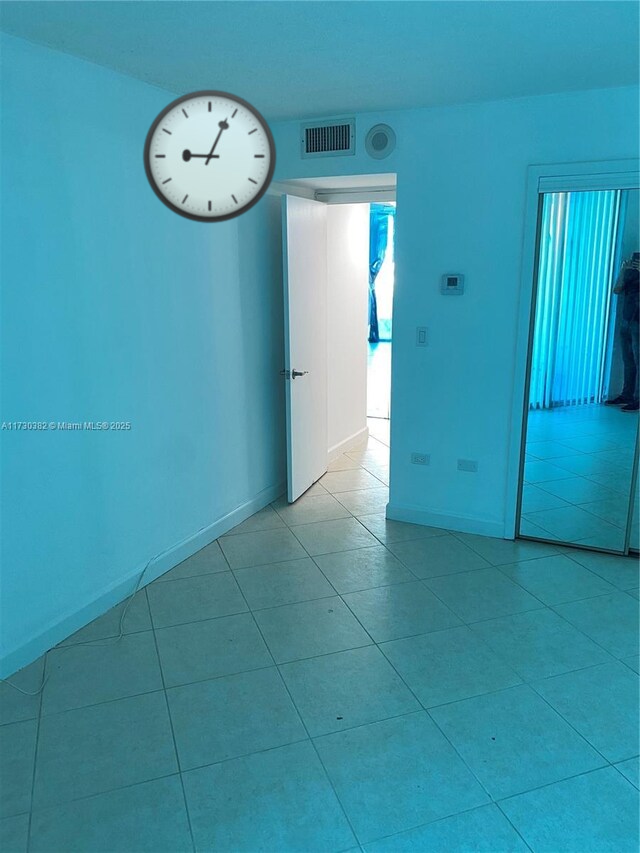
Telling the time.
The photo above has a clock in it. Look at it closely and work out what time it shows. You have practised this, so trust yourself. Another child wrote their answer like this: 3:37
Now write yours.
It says 9:04
